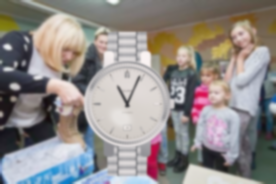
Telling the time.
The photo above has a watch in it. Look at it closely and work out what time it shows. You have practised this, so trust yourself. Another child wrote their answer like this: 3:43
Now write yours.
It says 11:04
